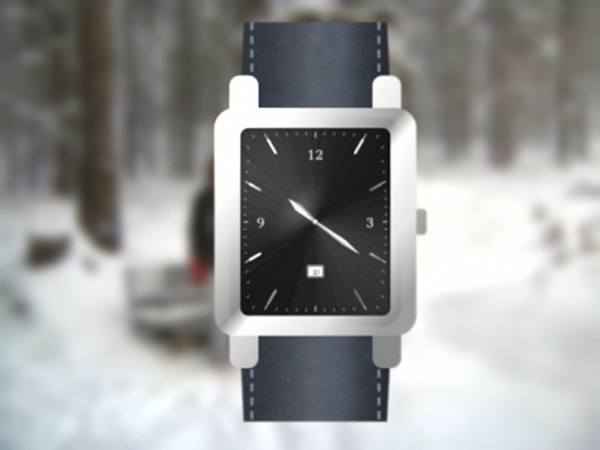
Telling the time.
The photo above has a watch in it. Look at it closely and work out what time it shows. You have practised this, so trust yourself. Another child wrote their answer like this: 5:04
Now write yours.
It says 10:21
